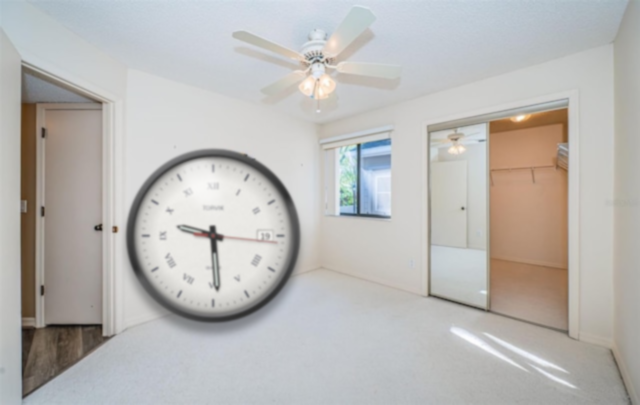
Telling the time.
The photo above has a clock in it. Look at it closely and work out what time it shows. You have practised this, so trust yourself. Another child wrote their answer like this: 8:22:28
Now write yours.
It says 9:29:16
